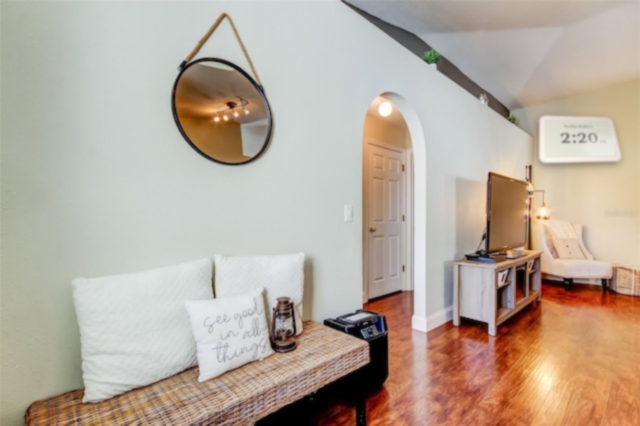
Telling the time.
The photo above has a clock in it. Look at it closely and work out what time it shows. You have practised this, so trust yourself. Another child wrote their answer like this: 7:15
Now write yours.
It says 2:20
